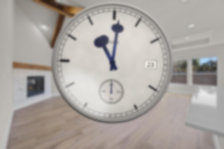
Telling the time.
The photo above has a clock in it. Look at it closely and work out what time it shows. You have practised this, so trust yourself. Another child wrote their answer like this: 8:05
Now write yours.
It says 11:01
